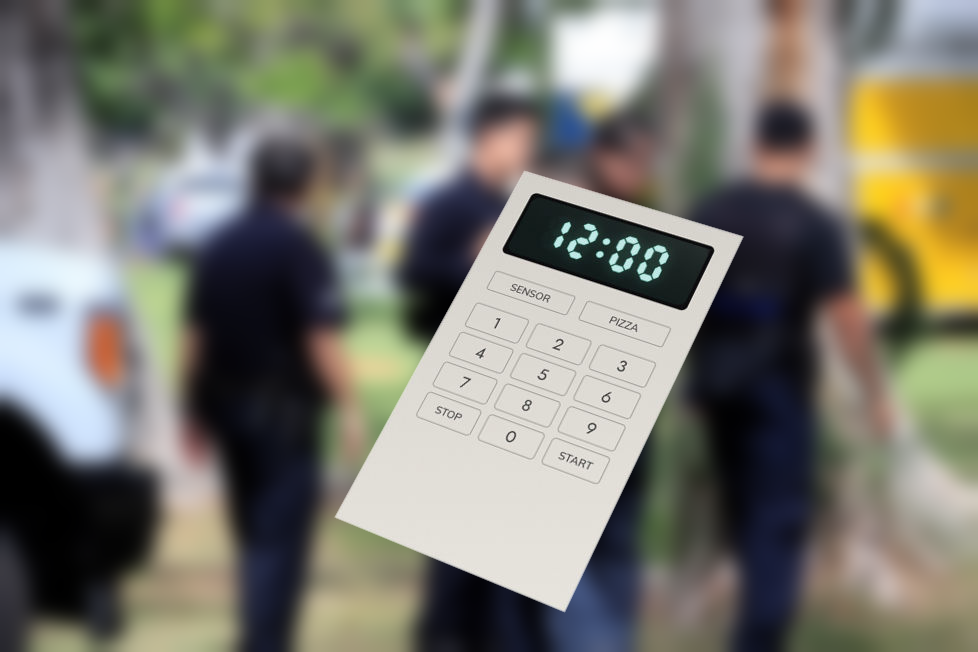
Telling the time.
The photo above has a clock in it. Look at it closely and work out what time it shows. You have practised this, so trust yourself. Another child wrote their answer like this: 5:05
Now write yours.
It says 12:00
